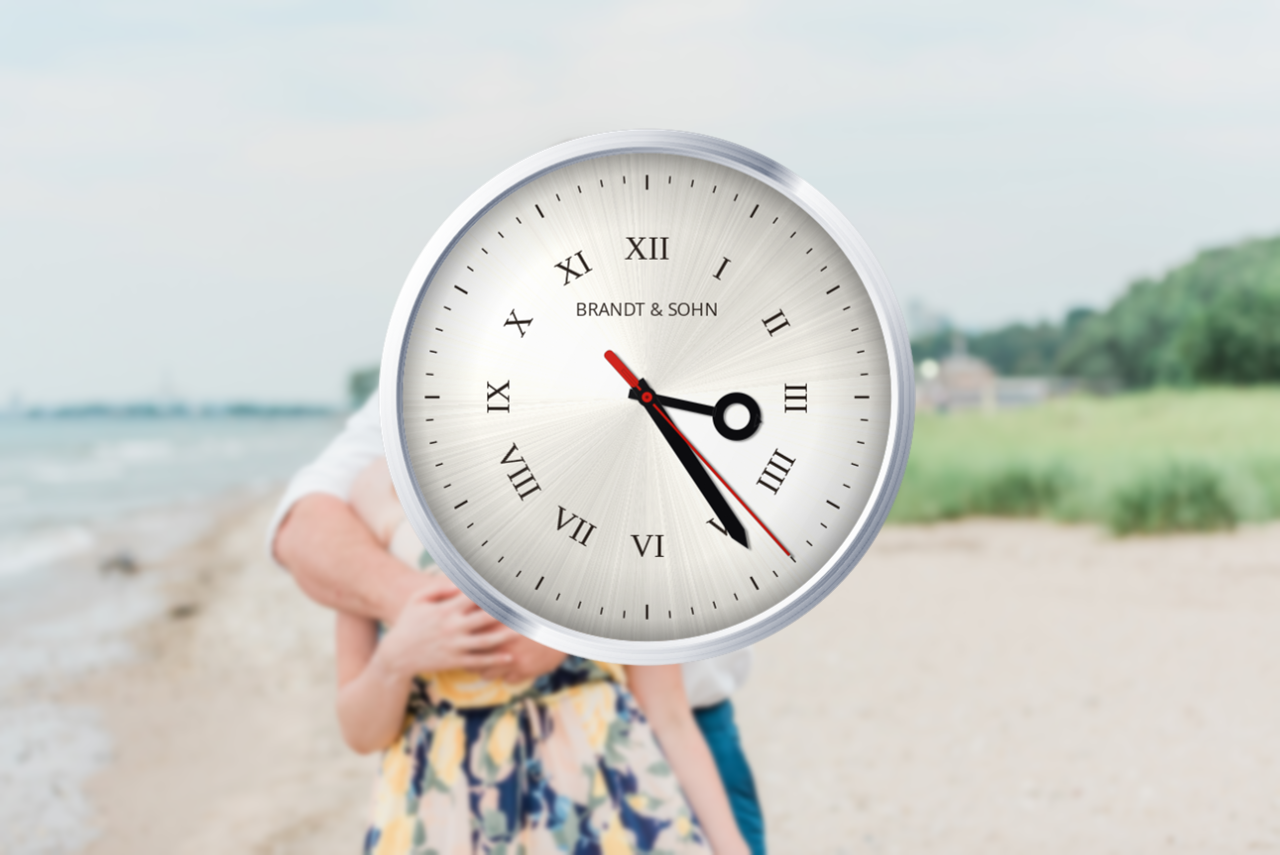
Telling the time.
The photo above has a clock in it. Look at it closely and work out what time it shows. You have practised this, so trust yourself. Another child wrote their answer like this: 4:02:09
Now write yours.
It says 3:24:23
